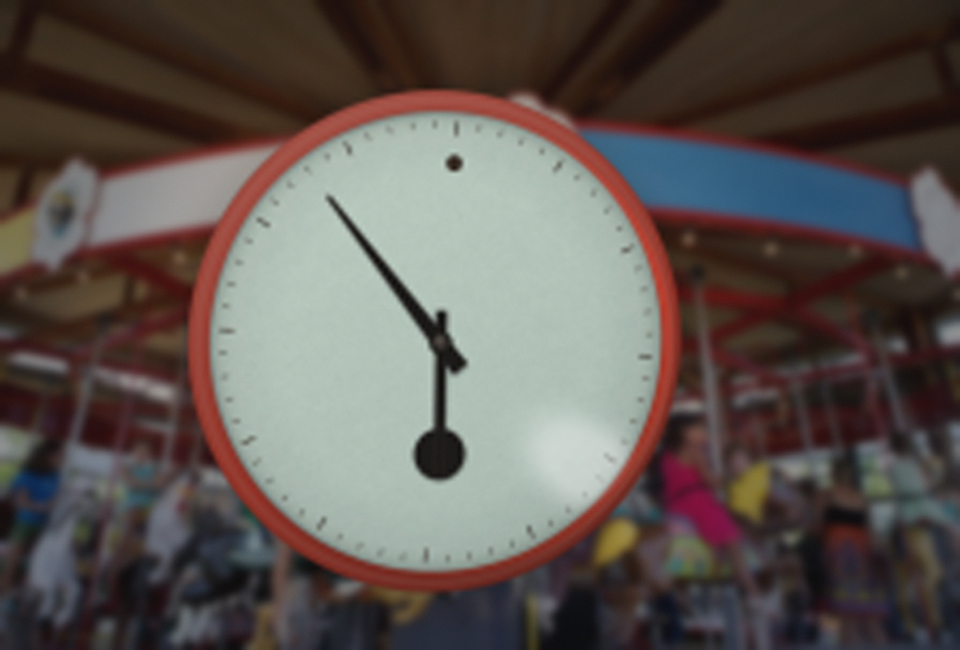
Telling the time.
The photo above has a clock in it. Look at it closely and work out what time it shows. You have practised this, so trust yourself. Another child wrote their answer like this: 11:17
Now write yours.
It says 5:53
